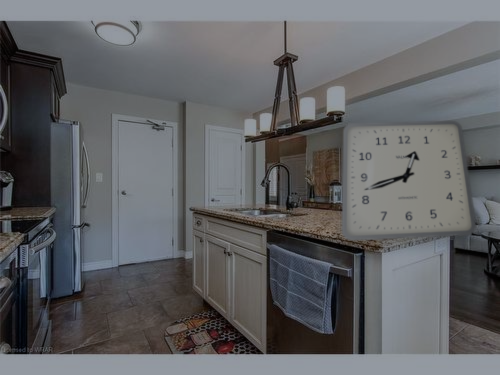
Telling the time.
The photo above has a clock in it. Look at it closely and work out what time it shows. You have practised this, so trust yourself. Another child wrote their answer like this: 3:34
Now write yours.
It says 12:42
